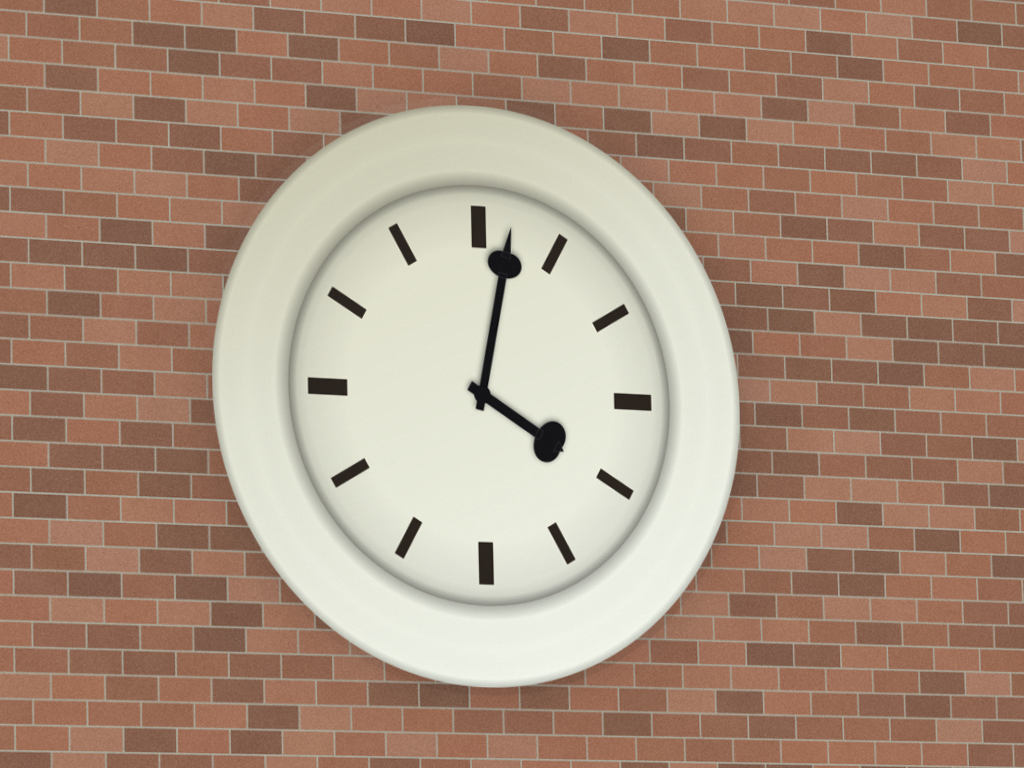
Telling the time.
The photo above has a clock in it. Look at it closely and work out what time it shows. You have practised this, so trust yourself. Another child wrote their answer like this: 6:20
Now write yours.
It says 4:02
